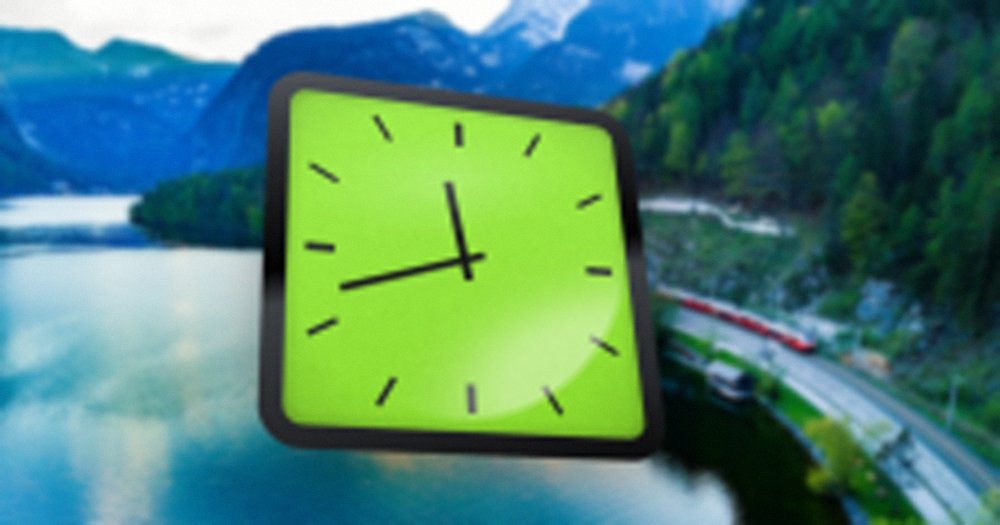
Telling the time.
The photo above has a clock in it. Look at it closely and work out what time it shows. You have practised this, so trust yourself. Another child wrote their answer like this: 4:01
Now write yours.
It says 11:42
